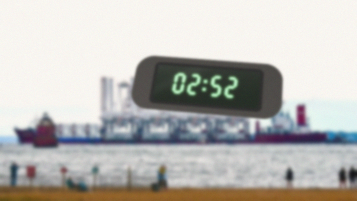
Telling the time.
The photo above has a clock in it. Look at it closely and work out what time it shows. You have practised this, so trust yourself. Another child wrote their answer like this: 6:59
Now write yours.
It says 2:52
